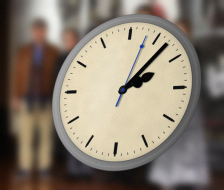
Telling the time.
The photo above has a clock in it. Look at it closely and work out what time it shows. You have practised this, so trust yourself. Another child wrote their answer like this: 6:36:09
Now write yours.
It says 2:07:03
